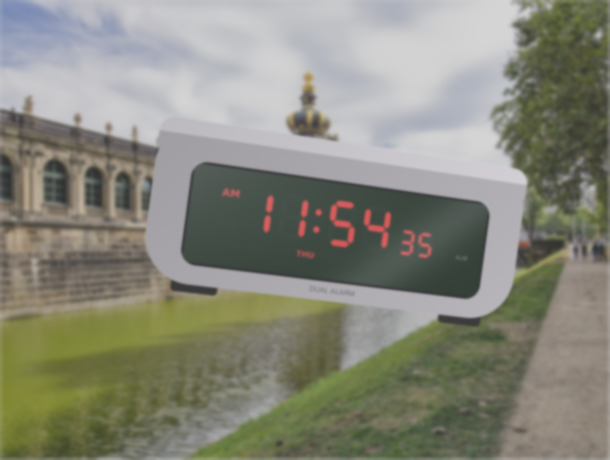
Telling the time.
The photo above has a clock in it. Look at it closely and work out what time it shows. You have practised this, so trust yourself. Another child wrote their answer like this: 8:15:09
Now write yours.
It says 11:54:35
